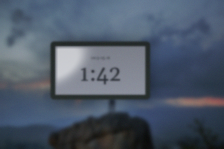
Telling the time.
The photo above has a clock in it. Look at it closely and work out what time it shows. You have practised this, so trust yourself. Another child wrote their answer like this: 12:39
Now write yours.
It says 1:42
